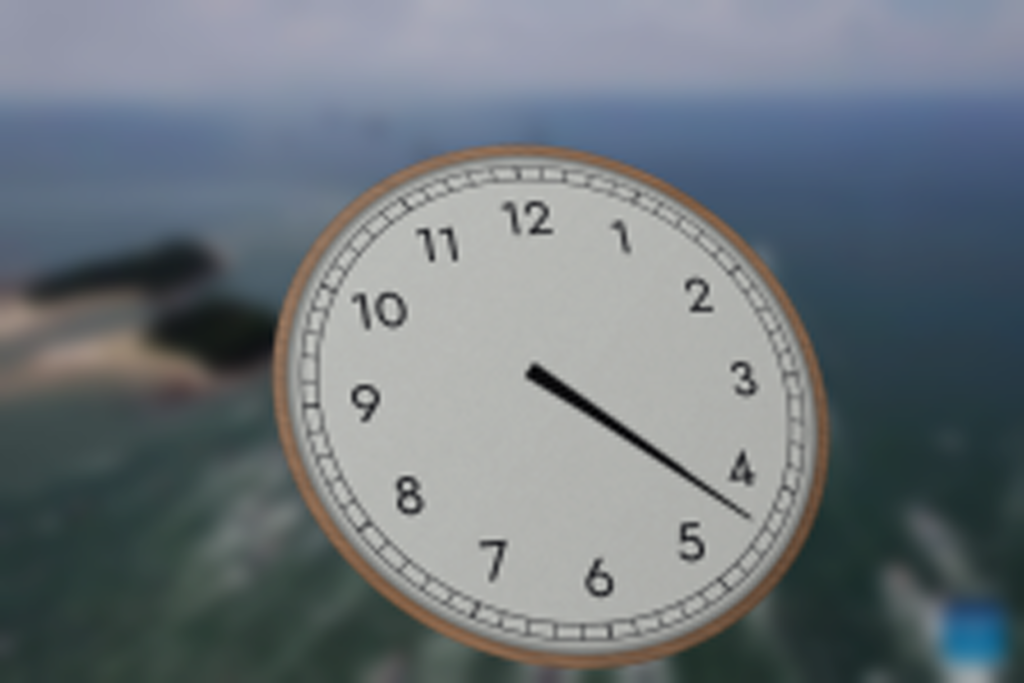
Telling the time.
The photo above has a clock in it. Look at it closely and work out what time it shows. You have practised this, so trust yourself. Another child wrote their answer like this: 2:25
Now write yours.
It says 4:22
